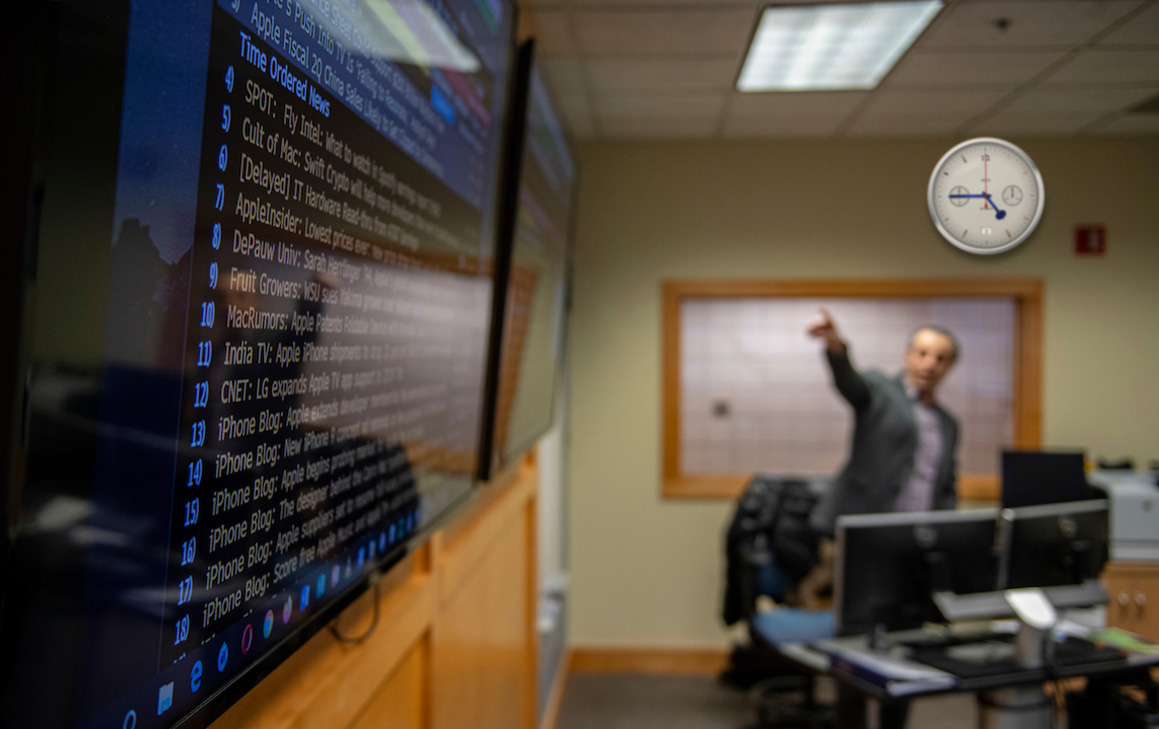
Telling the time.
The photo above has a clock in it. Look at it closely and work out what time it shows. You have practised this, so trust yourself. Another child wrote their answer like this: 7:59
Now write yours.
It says 4:45
